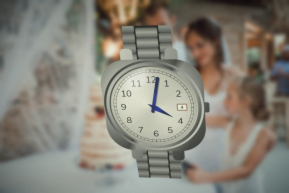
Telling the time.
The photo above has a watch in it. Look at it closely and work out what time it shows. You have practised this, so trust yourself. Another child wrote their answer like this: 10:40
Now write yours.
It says 4:02
